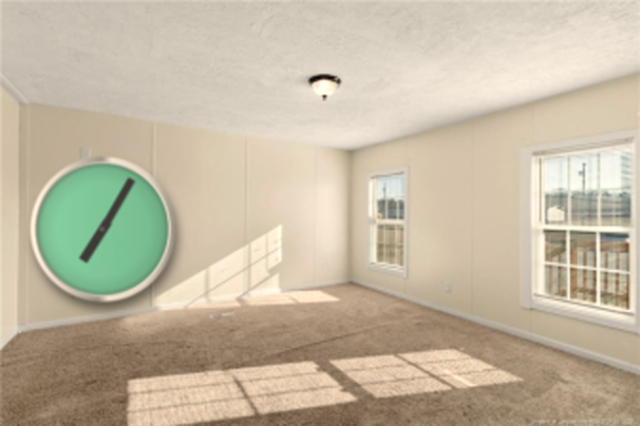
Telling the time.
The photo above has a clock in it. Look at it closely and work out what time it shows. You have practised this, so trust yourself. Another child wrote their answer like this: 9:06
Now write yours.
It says 7:05
